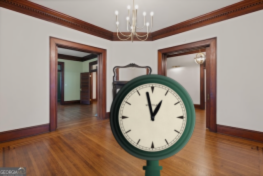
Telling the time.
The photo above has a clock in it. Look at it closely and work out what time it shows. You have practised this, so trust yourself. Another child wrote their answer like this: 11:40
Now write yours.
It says 12:58
